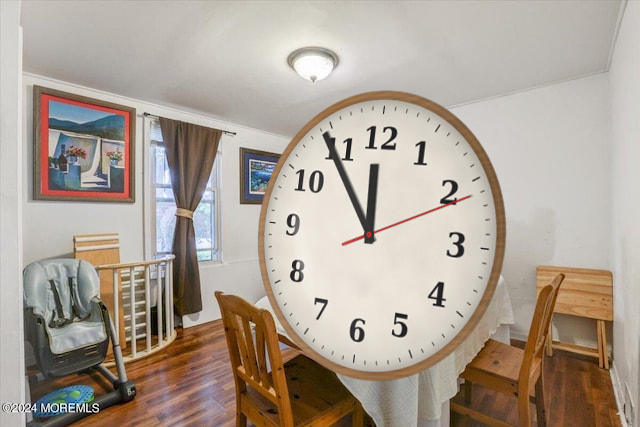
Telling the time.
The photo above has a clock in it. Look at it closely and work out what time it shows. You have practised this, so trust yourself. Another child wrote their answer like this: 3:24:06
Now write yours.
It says 11:54:11
